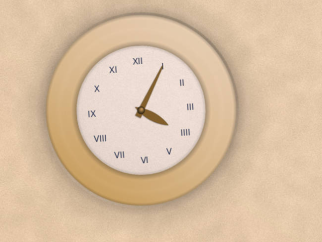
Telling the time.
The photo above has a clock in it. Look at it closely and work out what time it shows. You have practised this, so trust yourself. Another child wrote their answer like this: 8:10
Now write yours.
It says 4:05
